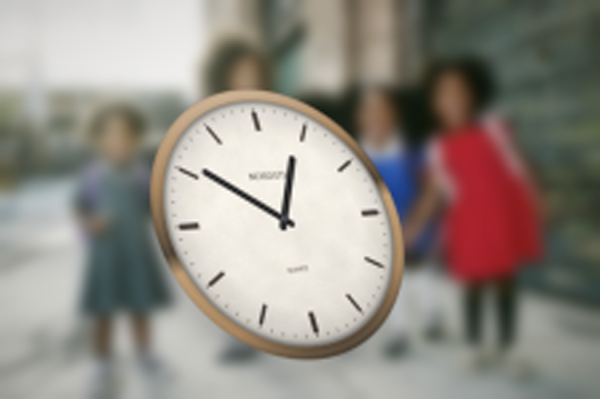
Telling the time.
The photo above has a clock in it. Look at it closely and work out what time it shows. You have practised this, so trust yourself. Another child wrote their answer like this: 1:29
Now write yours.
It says 12:51
